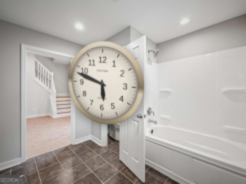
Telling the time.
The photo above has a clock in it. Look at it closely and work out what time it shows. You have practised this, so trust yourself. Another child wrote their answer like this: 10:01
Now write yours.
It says 5:48
